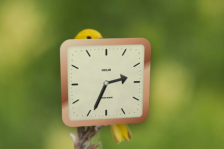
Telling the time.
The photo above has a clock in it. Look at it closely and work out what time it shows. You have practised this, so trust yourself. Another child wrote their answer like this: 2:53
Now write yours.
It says 2:34
